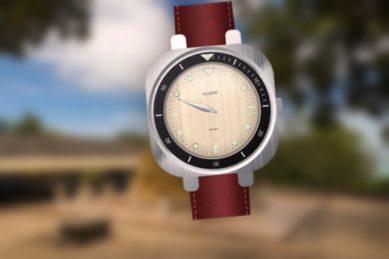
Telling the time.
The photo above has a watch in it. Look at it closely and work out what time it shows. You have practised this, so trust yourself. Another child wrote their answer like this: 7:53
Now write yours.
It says 9:49
